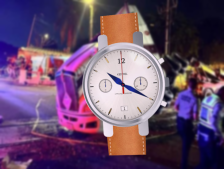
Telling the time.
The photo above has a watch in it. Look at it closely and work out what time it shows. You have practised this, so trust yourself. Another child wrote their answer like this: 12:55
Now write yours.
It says 10:20
